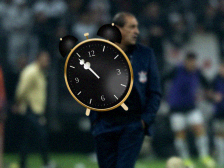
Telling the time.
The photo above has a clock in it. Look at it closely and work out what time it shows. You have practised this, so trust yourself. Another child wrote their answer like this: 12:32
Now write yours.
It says 10:54
